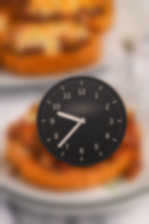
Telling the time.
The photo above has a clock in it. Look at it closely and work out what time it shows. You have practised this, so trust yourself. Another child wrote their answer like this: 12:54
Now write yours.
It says 9:37
